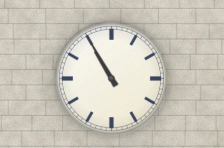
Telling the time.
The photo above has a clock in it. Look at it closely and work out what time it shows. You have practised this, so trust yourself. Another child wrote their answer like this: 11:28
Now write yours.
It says 10:55
